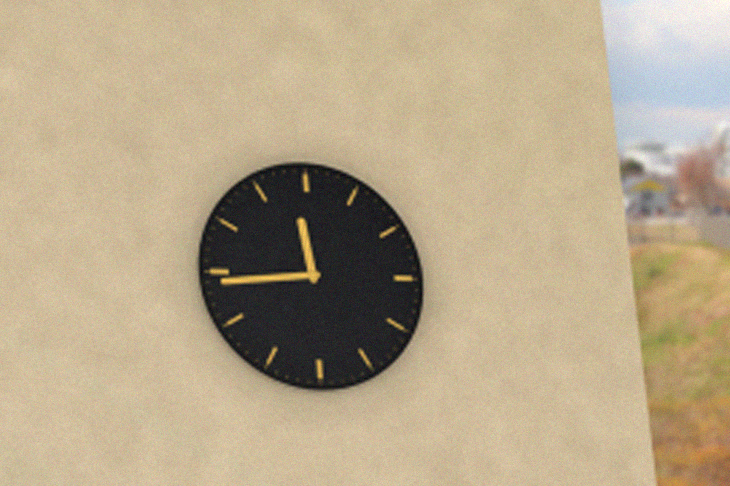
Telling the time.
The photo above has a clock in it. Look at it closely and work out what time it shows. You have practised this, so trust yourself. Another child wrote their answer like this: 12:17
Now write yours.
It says 11:44
